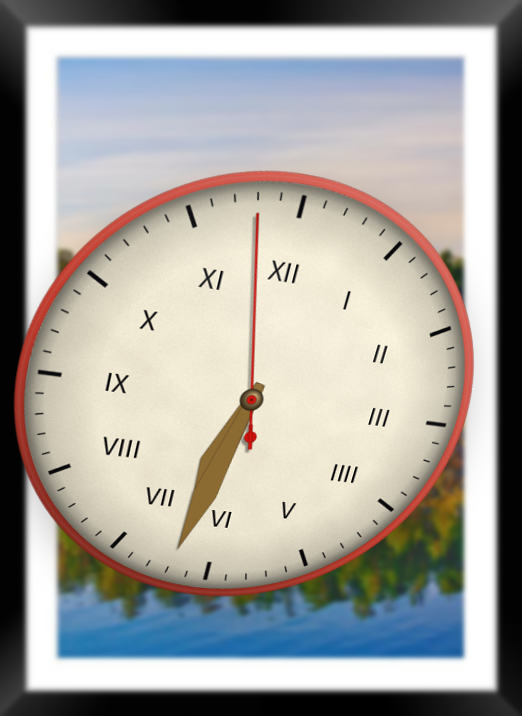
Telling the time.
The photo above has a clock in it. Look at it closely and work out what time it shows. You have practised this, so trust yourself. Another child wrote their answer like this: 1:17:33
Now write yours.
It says 6:31:58
